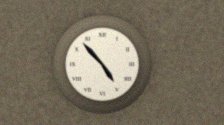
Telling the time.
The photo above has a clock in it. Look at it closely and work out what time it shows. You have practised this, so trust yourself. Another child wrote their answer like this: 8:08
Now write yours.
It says 4:53
